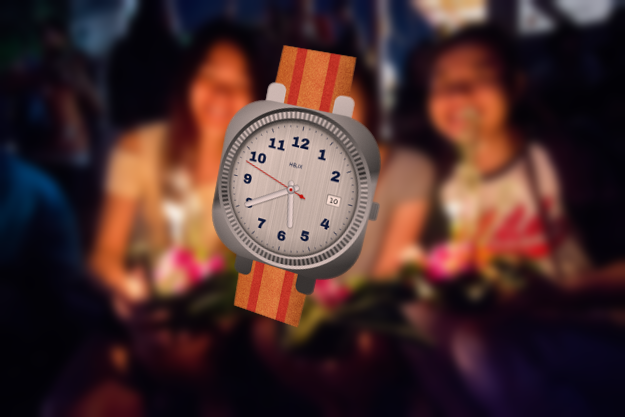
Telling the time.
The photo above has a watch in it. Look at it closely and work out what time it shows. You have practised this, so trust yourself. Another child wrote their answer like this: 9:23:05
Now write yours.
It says 5:39:48
